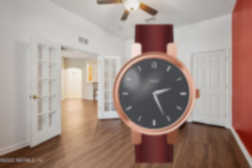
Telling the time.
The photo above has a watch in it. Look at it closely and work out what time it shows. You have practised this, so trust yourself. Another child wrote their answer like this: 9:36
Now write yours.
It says 2:26
